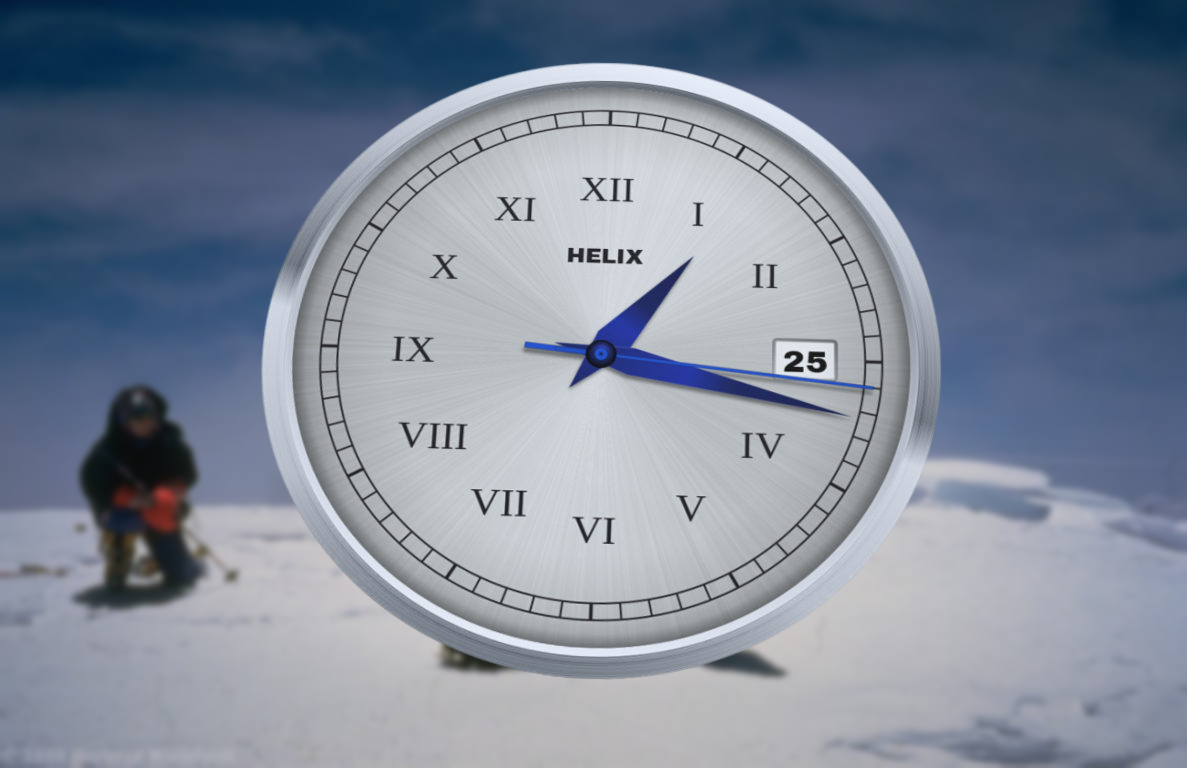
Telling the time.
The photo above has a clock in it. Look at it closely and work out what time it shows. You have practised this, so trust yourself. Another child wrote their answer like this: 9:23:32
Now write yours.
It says 1:17:16
